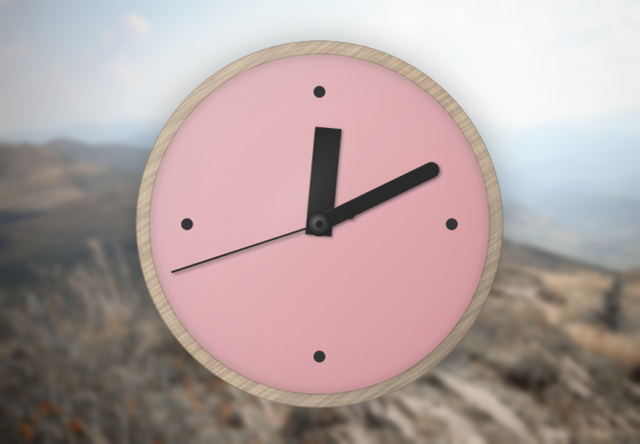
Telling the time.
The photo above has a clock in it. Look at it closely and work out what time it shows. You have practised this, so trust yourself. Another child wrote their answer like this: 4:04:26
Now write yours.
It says 12:10:42
